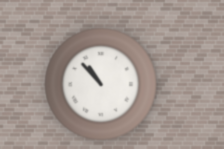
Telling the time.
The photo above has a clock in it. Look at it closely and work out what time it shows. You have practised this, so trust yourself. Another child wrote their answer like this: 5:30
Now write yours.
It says 10:53
